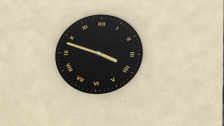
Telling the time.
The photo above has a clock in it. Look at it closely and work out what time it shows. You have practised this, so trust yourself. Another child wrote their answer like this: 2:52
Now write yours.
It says 3:48
